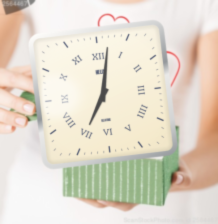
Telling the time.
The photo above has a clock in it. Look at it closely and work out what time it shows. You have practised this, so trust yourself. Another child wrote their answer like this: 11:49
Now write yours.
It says 7:02
